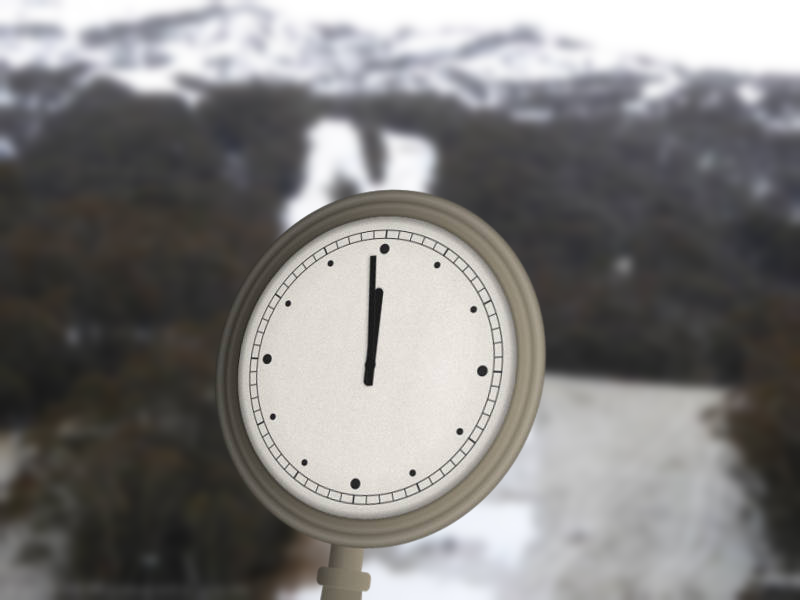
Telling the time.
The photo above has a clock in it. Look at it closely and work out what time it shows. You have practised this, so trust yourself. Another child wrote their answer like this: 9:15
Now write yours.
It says 11:59
